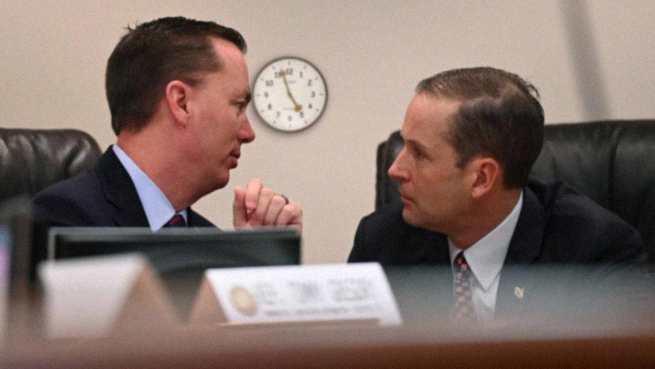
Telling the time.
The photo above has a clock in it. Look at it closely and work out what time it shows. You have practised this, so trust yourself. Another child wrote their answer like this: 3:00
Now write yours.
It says 4:57
